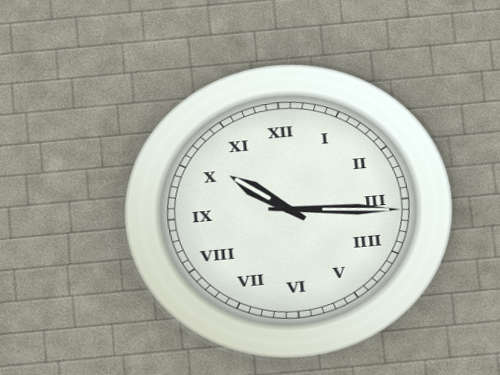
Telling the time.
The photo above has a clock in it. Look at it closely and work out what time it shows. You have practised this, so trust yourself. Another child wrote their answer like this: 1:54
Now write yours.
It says 10:16
